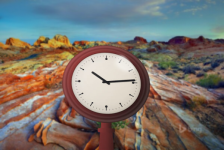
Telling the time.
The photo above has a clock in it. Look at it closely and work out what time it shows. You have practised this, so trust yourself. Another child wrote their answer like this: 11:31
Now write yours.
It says 10:14
